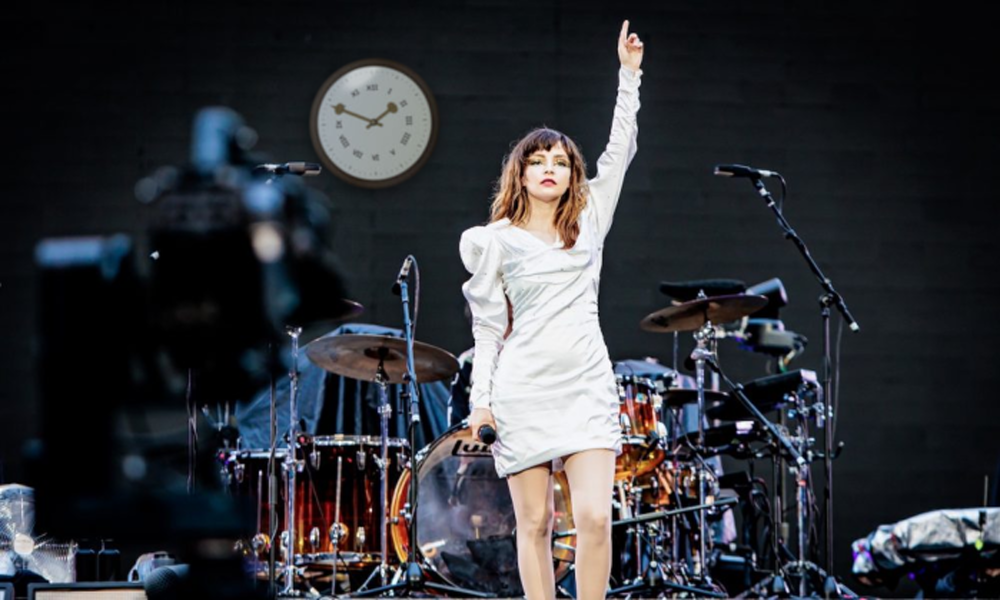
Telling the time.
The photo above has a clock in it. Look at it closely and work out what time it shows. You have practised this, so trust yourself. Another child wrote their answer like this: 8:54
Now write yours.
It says 1:49
